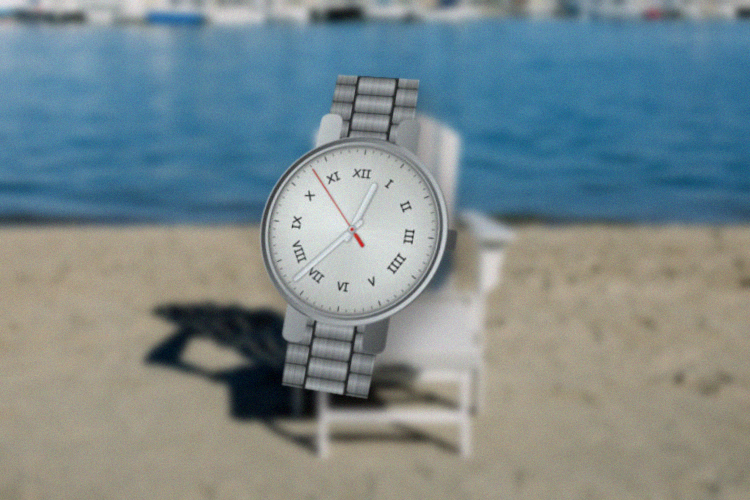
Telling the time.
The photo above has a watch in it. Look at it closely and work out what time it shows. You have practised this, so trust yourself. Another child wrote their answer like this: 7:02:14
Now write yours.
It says 12:36:53
